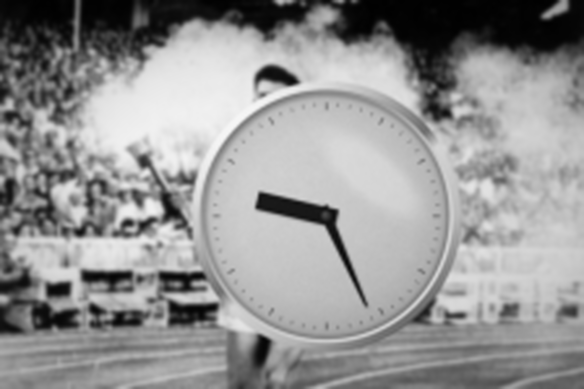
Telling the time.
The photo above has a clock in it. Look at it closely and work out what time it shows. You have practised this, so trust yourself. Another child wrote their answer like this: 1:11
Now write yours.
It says 9:26
